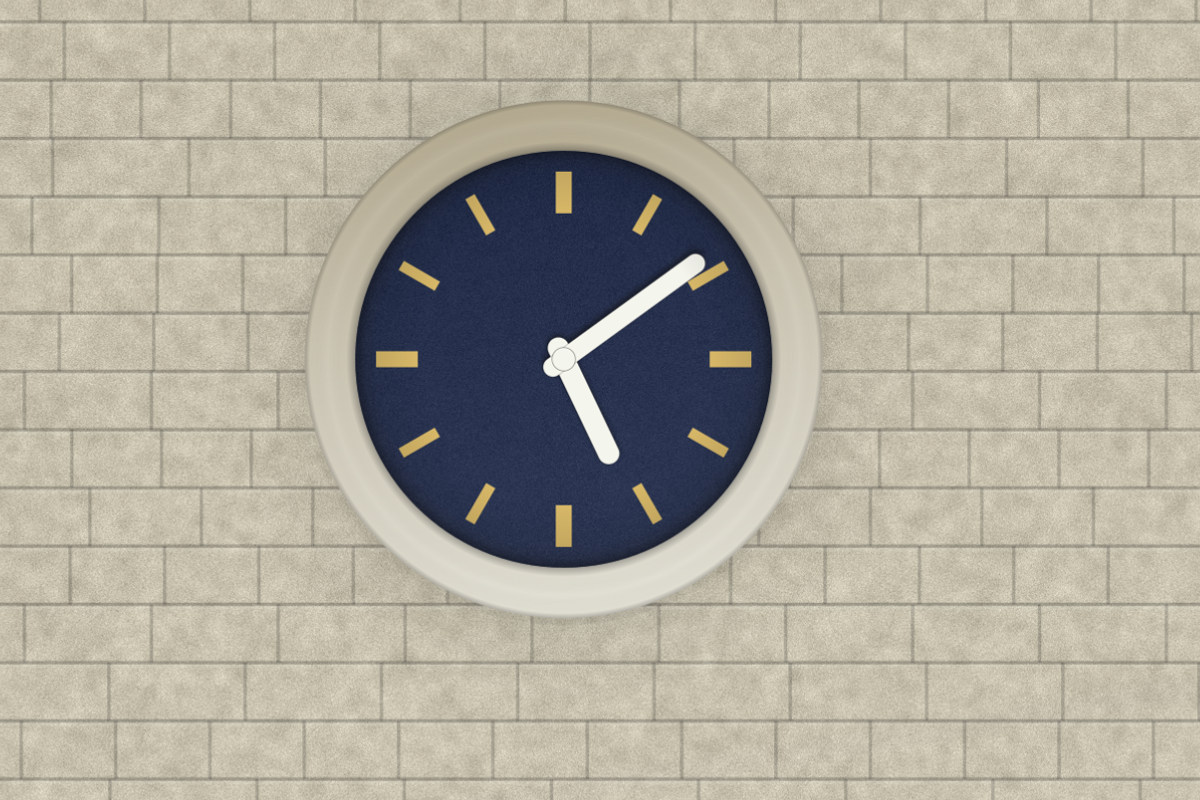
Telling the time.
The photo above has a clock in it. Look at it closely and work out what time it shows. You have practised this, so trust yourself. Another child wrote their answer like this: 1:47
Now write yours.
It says 5:09
